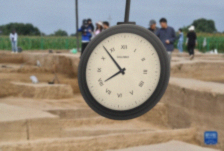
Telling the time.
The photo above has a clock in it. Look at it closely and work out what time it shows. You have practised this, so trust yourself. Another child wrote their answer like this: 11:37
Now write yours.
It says 7:53
